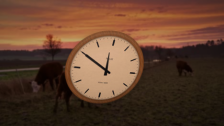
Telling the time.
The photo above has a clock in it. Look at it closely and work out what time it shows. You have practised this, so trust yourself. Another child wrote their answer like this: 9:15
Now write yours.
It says 11:50
